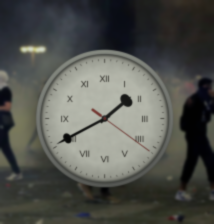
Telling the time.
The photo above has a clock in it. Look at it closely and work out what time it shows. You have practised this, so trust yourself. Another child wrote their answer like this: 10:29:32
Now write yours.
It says 1:40:21
